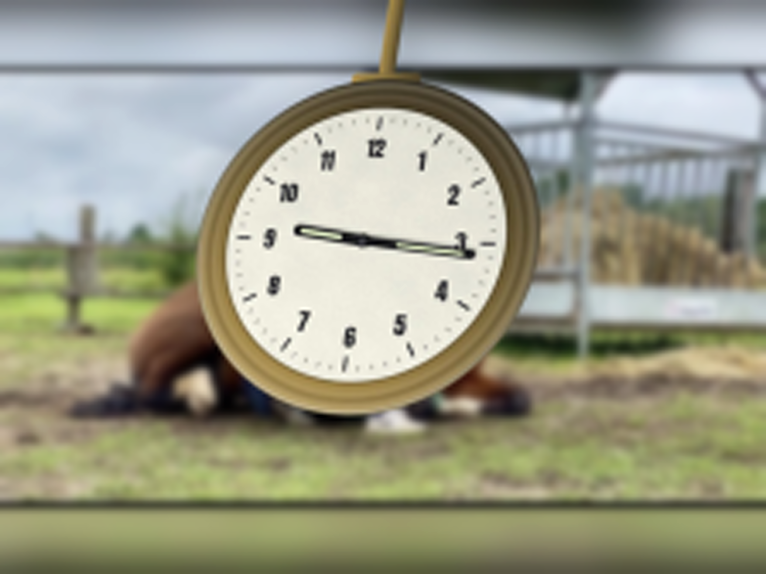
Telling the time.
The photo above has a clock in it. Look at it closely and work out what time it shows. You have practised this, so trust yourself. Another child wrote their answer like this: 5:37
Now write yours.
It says 9:16
